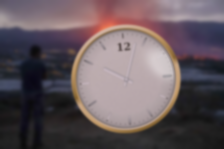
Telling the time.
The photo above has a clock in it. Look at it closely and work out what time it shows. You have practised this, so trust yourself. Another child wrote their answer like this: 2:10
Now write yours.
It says 10:03
